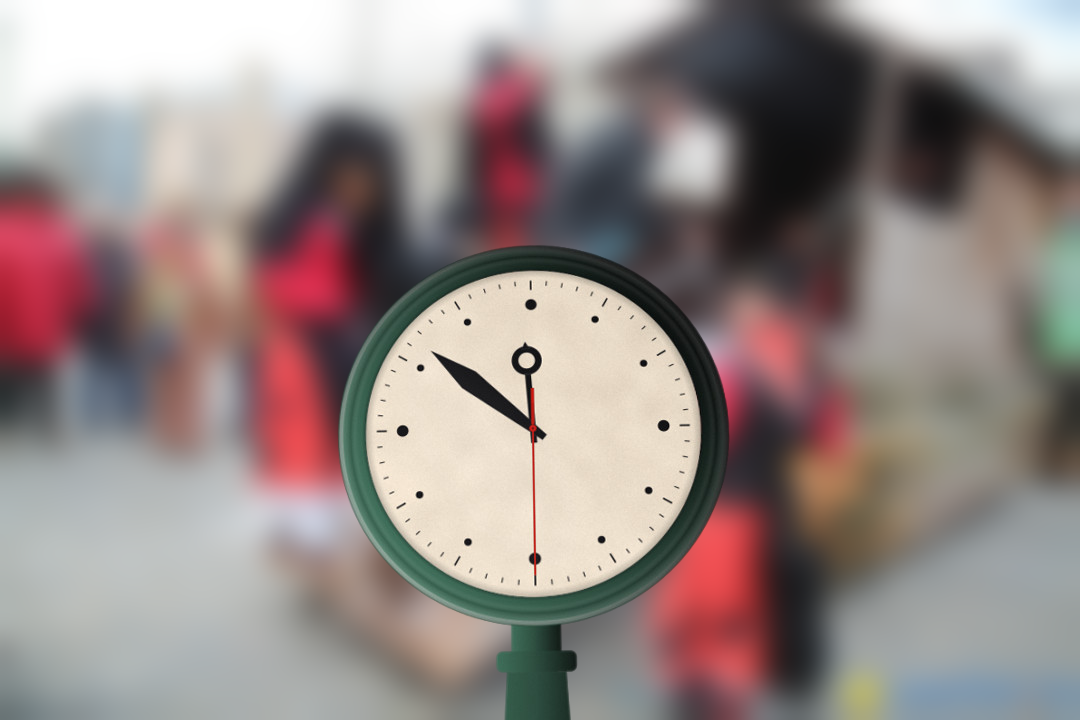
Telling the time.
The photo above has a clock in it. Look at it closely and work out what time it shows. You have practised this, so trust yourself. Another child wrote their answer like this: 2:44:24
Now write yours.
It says 11:51:30
